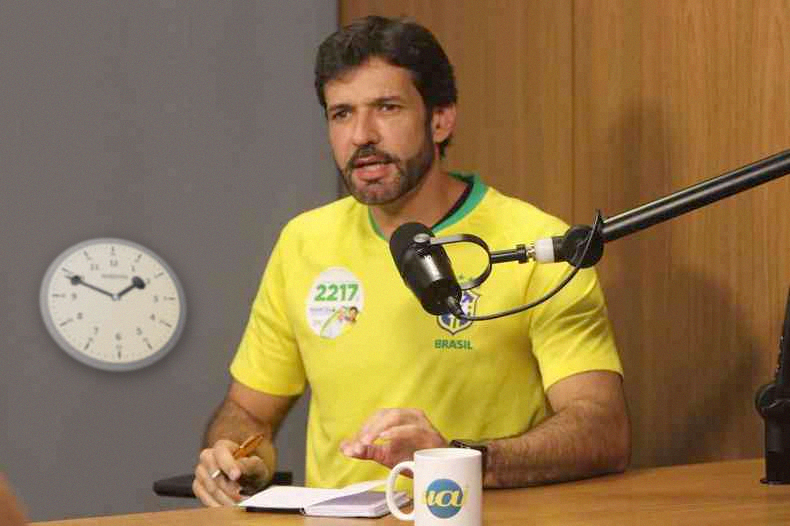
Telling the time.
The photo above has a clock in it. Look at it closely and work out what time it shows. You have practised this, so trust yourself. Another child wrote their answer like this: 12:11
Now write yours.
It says 1:49
